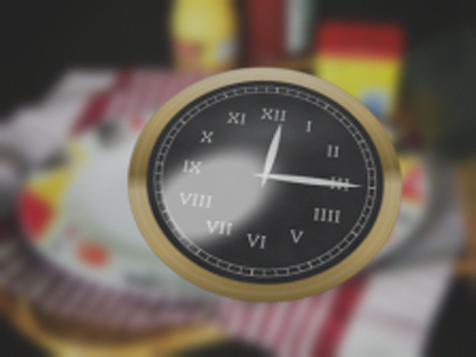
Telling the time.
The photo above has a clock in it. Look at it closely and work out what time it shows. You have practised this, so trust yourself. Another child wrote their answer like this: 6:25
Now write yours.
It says 12:15
